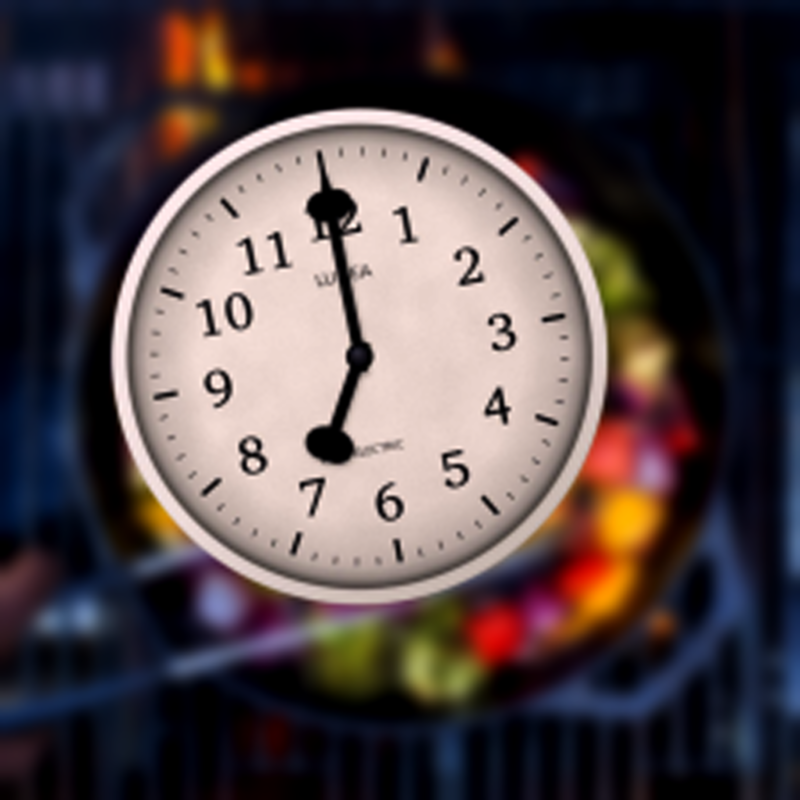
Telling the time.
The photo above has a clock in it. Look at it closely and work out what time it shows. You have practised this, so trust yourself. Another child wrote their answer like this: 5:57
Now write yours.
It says 7:00
